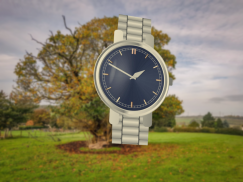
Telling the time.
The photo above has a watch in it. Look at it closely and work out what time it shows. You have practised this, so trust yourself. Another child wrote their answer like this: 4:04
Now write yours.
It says 1:49
